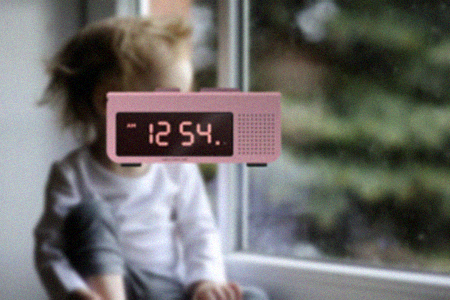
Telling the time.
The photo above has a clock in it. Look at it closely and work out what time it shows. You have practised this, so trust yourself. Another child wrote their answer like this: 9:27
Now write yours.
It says 12:54
